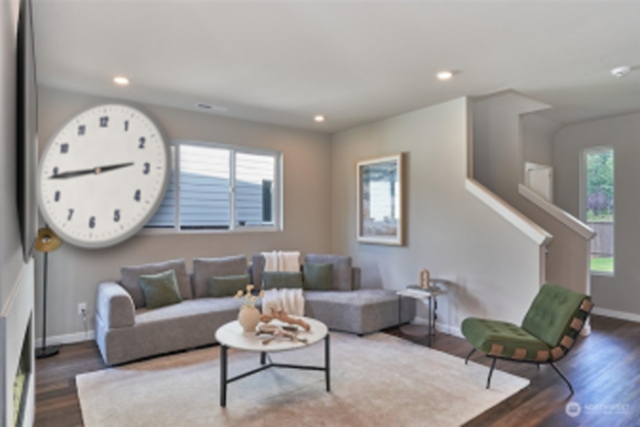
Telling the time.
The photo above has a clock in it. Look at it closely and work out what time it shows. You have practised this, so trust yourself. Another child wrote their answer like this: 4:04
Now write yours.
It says 2:44
